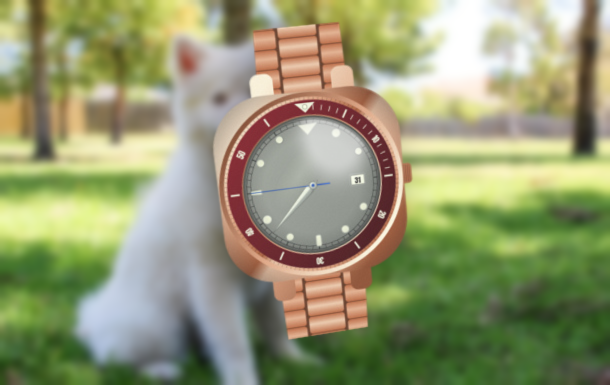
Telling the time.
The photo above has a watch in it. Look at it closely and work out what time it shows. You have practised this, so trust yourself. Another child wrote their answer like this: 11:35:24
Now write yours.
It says 7:37:45
